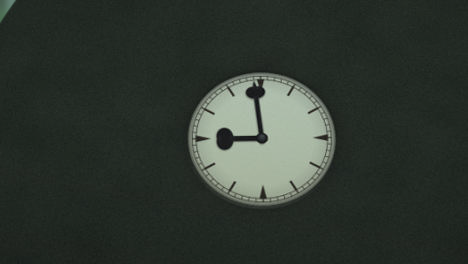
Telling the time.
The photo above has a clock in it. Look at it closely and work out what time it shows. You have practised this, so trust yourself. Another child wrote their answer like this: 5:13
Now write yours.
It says 8:59
